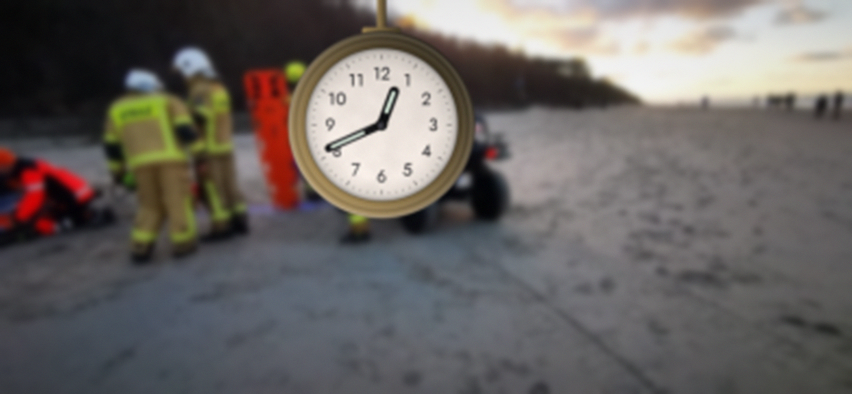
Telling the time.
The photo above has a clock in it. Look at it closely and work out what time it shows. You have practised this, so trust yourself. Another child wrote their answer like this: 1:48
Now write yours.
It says 12:41
